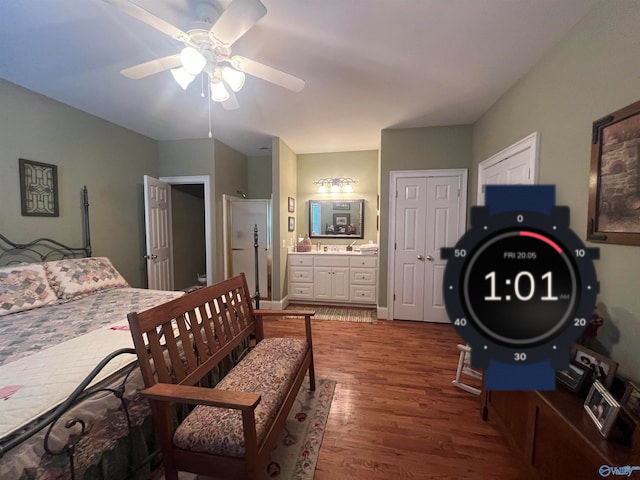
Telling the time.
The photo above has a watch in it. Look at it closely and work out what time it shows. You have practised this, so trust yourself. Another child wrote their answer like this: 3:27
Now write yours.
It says 1:01
